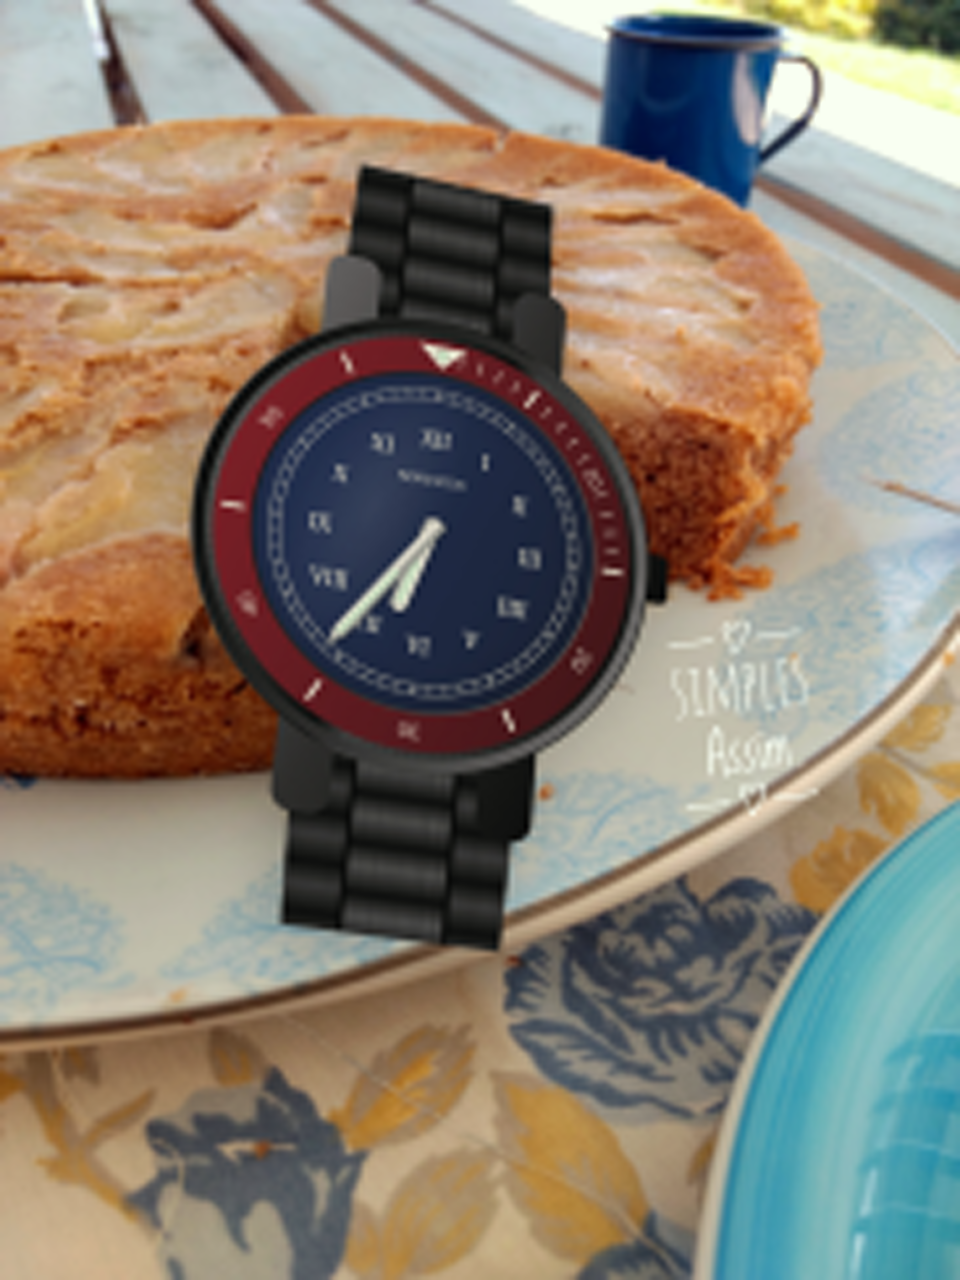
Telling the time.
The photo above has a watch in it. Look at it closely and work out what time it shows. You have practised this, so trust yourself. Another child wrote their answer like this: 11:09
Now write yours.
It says 6:36
